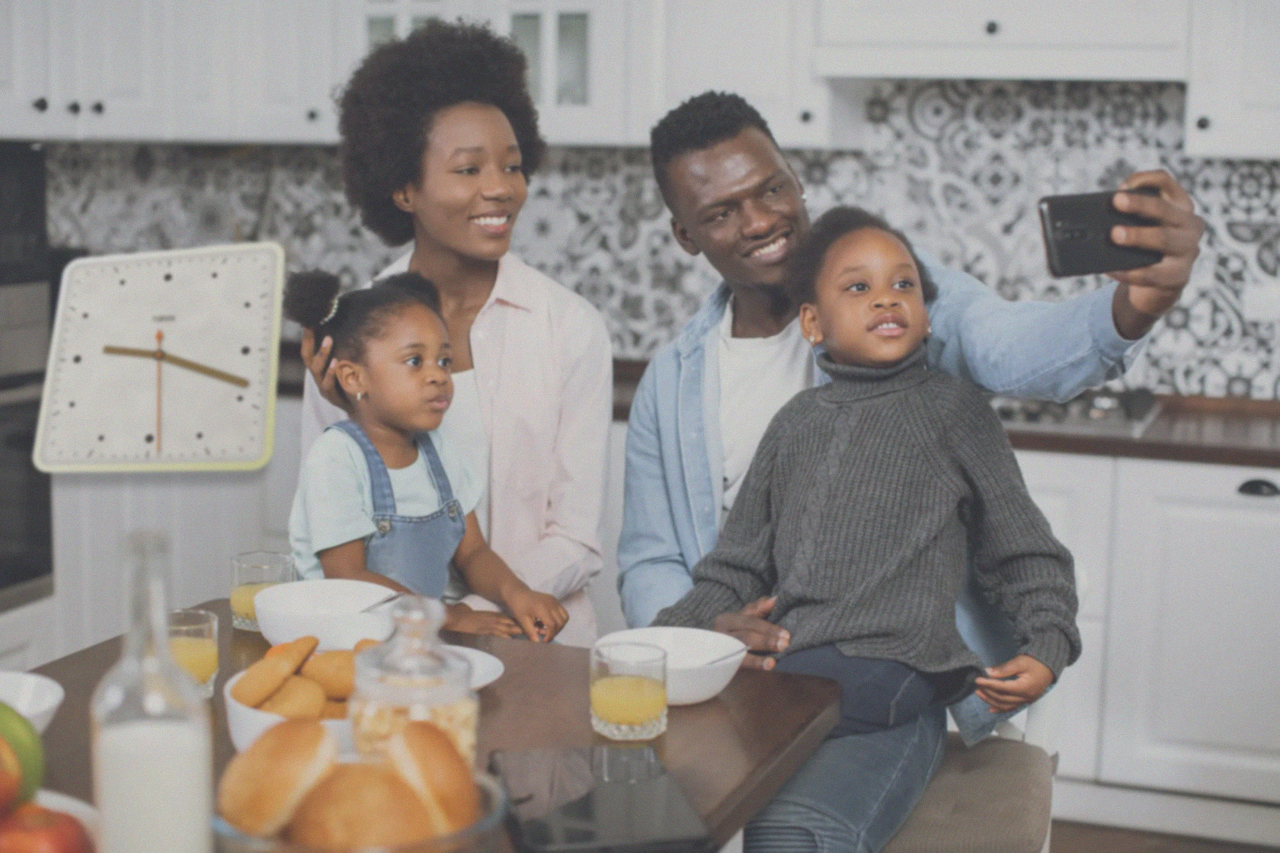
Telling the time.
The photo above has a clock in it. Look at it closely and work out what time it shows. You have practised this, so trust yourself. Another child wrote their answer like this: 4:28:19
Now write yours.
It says 9:18:29
